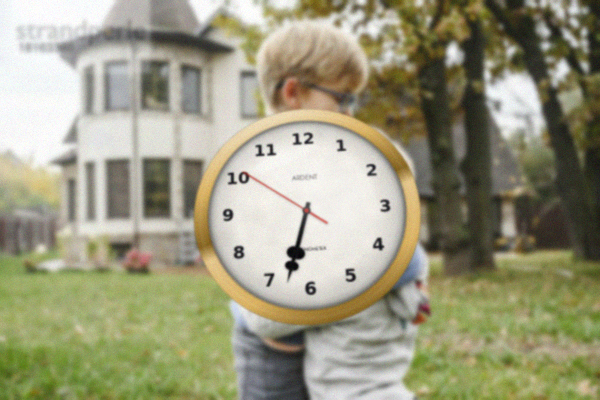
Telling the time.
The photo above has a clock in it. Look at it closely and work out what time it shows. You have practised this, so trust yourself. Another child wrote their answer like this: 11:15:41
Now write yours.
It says 6:32:51
